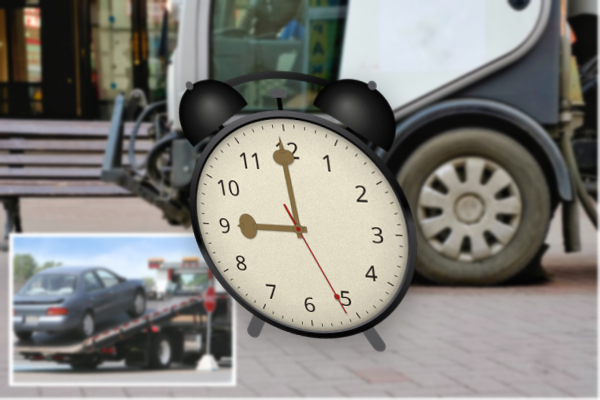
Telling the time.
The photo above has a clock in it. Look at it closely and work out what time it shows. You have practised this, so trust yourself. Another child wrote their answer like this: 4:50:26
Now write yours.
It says 8:59:26
